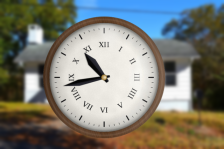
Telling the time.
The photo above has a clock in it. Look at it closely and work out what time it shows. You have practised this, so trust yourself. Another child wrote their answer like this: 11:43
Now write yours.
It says 10:43
